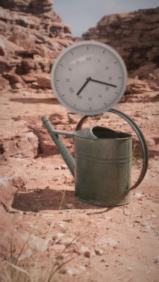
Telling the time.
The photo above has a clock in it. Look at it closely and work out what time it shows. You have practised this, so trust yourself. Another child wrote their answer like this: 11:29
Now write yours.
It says 7:18
